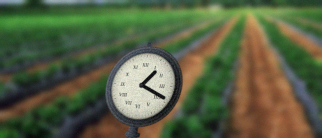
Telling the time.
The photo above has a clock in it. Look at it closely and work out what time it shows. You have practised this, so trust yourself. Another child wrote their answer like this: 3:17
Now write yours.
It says 1:19
